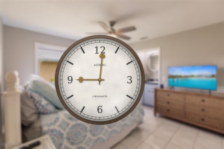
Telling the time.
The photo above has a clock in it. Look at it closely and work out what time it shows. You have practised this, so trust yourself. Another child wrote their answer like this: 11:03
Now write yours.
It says 9:01
